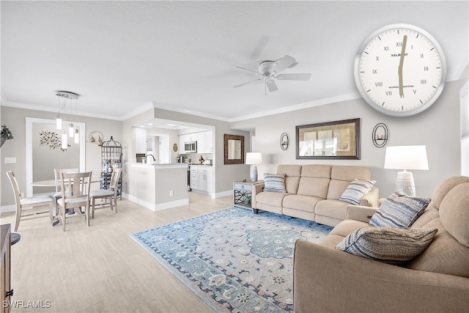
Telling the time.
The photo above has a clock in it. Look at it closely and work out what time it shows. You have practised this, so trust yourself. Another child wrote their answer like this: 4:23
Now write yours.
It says 6:02
